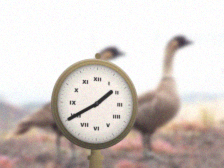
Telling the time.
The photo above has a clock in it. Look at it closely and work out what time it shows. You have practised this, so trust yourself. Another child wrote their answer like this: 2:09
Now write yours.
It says 1:40
